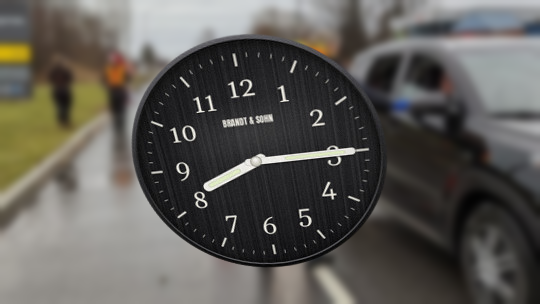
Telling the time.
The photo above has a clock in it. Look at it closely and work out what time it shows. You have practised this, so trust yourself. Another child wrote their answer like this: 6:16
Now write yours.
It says 8:15
